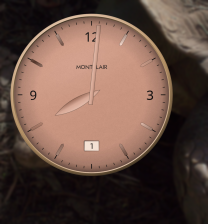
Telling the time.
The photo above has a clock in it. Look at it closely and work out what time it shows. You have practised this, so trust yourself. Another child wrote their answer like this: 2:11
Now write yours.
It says 8:01
